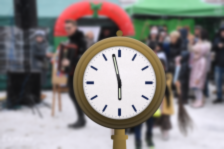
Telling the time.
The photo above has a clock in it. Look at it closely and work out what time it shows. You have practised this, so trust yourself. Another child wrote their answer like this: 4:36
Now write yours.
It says 5:58
